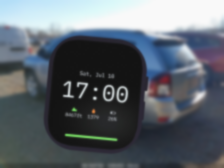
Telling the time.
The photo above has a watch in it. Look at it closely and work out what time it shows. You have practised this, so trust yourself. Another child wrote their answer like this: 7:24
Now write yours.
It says 17:00
